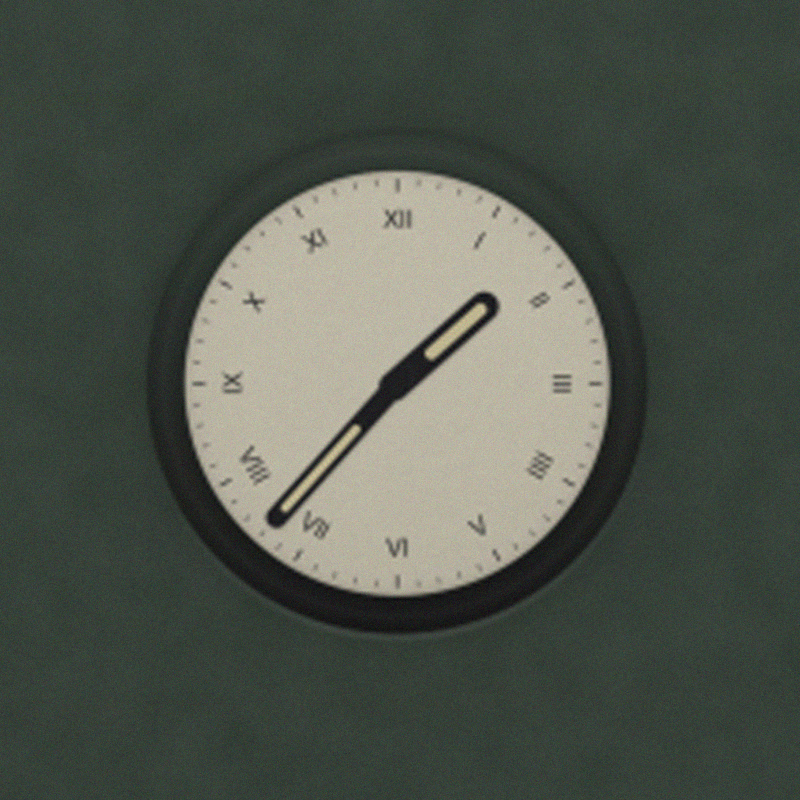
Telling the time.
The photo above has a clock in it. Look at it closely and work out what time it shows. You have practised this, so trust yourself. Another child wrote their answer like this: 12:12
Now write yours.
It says 1:37
